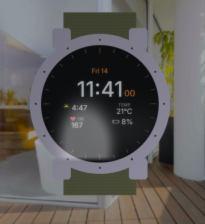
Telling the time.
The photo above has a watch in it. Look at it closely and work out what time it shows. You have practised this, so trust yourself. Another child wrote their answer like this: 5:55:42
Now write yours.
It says 11:41:00
